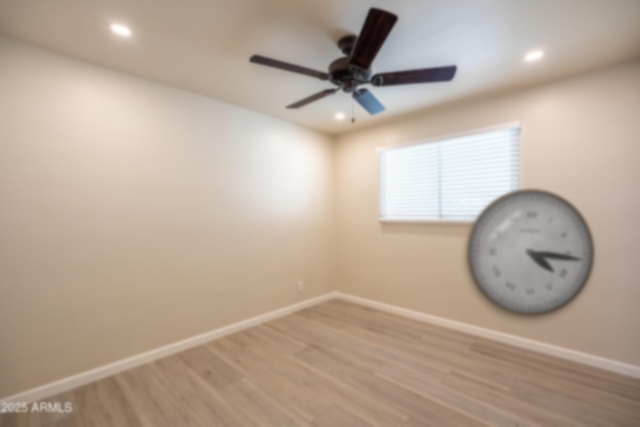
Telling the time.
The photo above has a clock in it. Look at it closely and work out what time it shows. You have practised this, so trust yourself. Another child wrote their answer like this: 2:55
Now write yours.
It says 4:16
